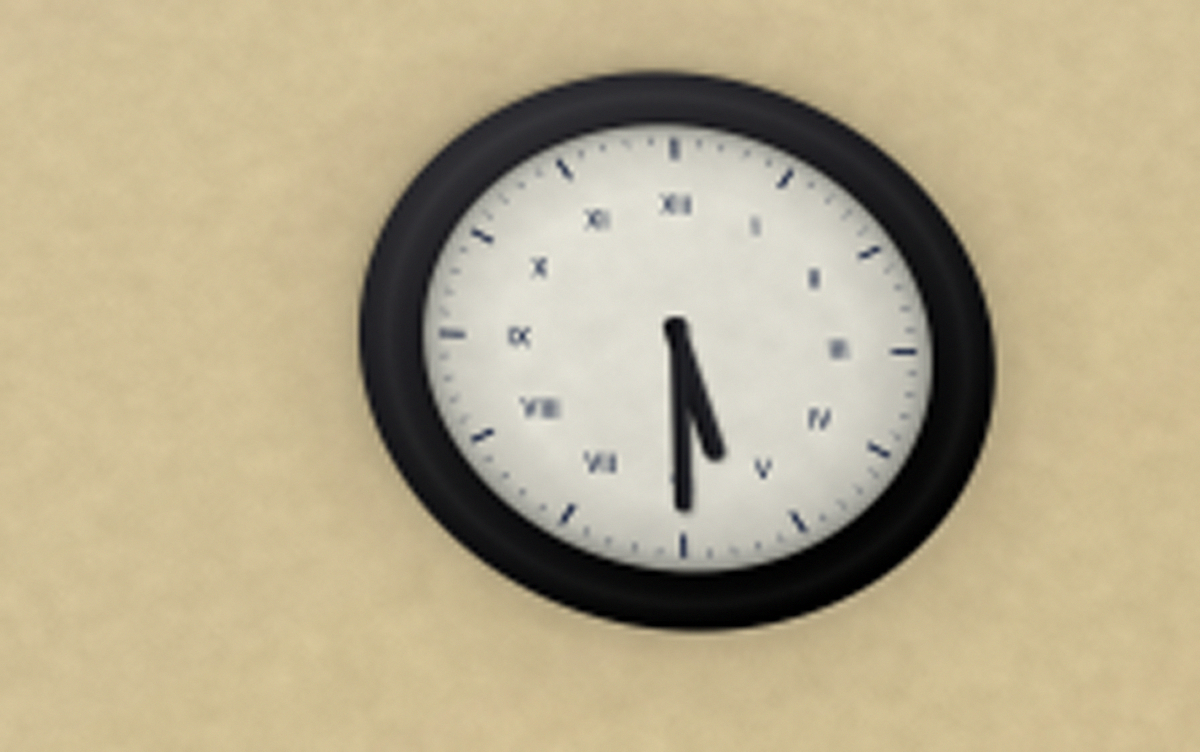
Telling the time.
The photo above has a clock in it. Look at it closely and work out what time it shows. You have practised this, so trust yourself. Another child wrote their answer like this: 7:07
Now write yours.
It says 5:30
